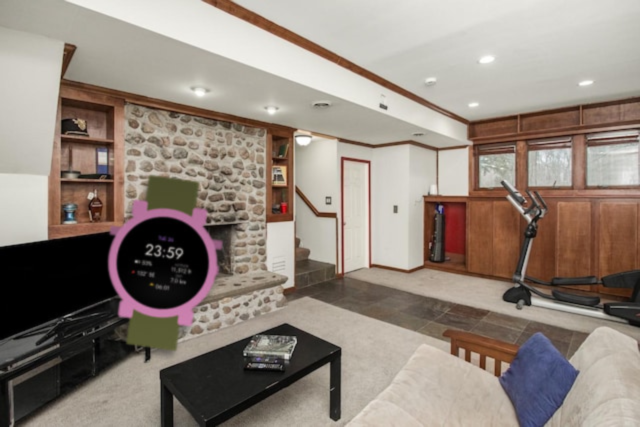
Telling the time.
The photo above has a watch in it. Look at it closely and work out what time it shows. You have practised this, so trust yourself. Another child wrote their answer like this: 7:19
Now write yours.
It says 23:59
